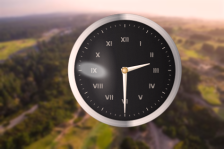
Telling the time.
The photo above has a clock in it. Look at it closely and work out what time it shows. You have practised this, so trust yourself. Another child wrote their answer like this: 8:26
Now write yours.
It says 2:30
